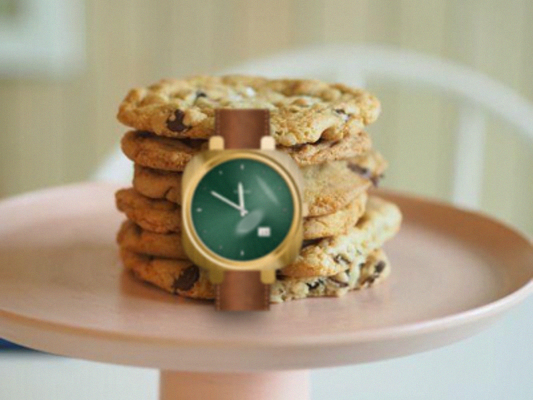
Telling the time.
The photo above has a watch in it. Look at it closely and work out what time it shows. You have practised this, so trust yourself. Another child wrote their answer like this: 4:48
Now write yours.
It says 11:50
